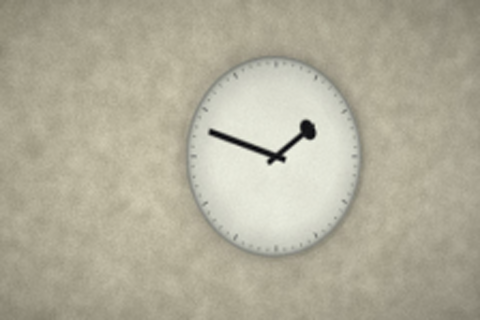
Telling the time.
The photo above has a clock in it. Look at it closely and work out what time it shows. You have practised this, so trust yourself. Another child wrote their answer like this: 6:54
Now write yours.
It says 1:48
